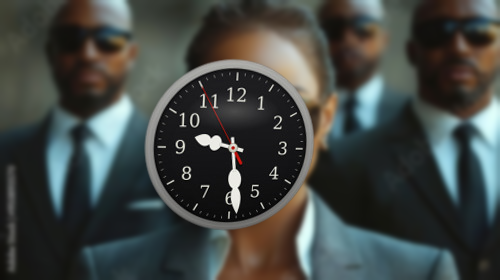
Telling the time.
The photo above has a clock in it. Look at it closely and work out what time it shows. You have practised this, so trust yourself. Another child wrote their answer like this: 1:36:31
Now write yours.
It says 9:28:55
